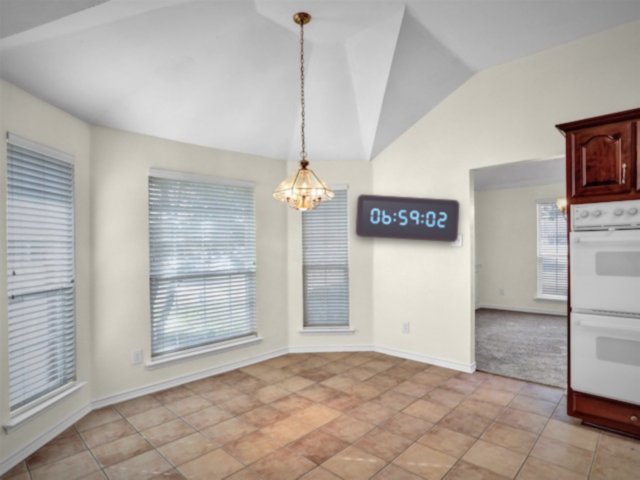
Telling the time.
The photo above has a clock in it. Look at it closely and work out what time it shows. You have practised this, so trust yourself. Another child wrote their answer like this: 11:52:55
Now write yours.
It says 6:59:02
